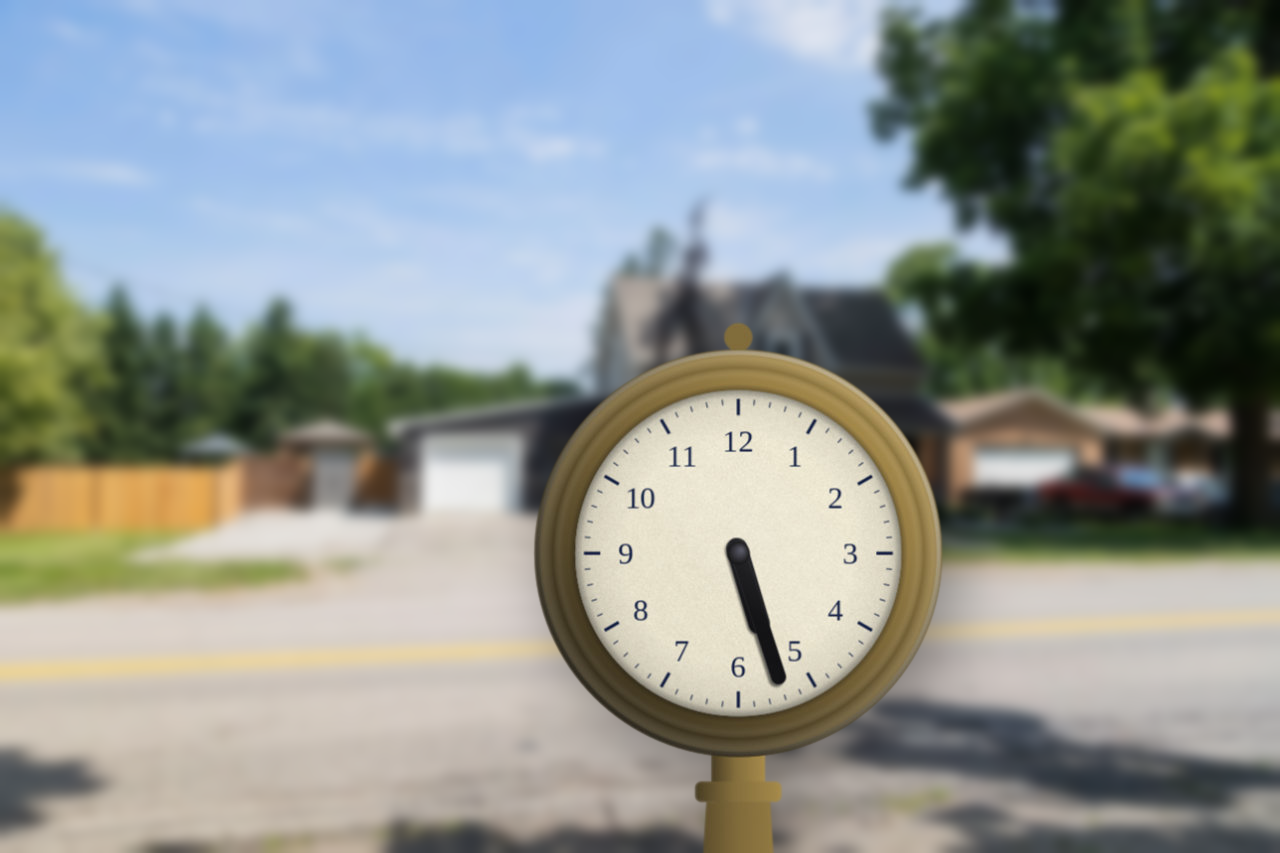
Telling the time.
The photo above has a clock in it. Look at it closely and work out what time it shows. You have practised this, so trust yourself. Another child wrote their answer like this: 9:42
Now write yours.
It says 5:27
